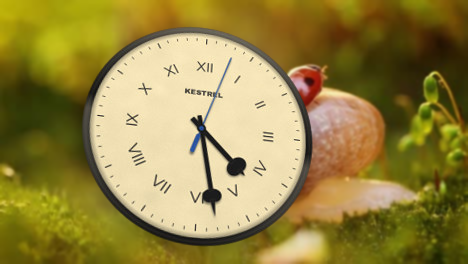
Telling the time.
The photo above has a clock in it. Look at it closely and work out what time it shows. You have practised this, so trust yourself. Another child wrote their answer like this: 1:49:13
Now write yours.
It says 4:28:03
